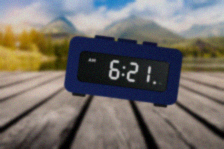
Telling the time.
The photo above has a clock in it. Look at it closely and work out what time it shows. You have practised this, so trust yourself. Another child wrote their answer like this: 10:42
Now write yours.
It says 6:21
